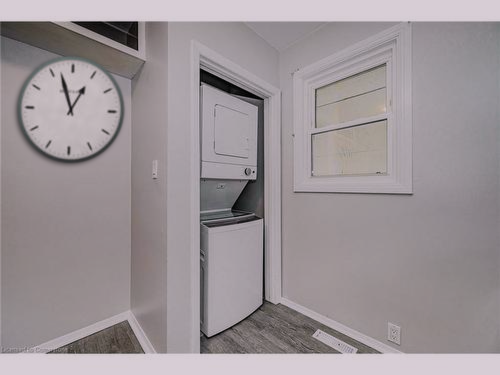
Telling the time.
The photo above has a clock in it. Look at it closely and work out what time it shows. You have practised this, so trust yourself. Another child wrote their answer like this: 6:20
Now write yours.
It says 12:57
